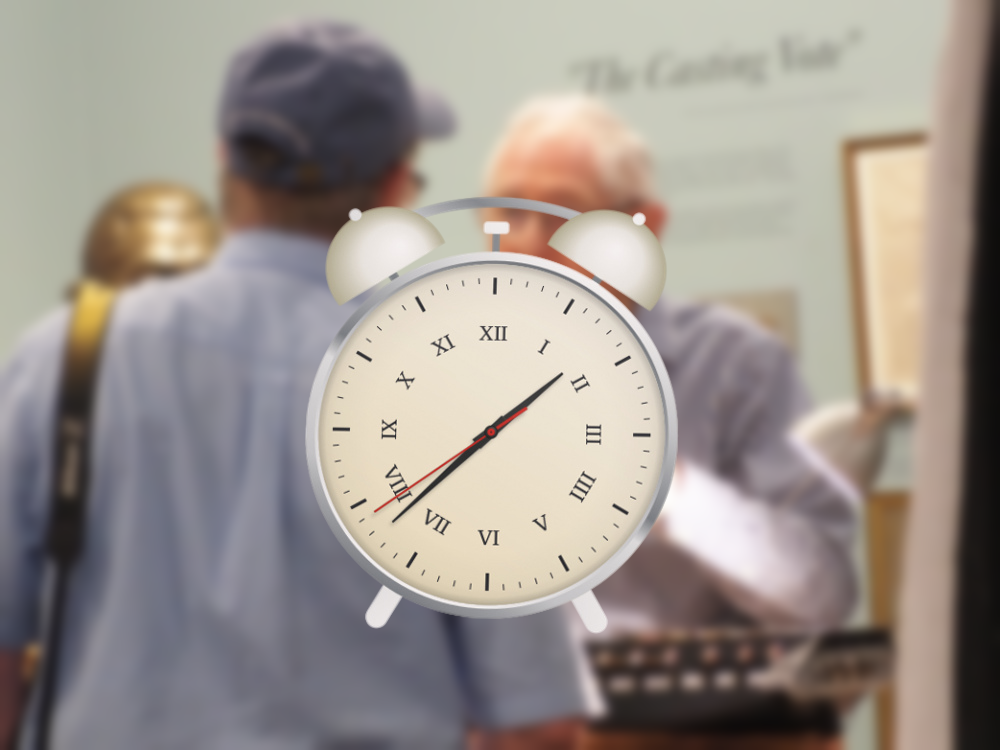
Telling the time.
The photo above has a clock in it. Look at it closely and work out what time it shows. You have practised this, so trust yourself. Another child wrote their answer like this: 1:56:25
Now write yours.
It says 1:37:39
